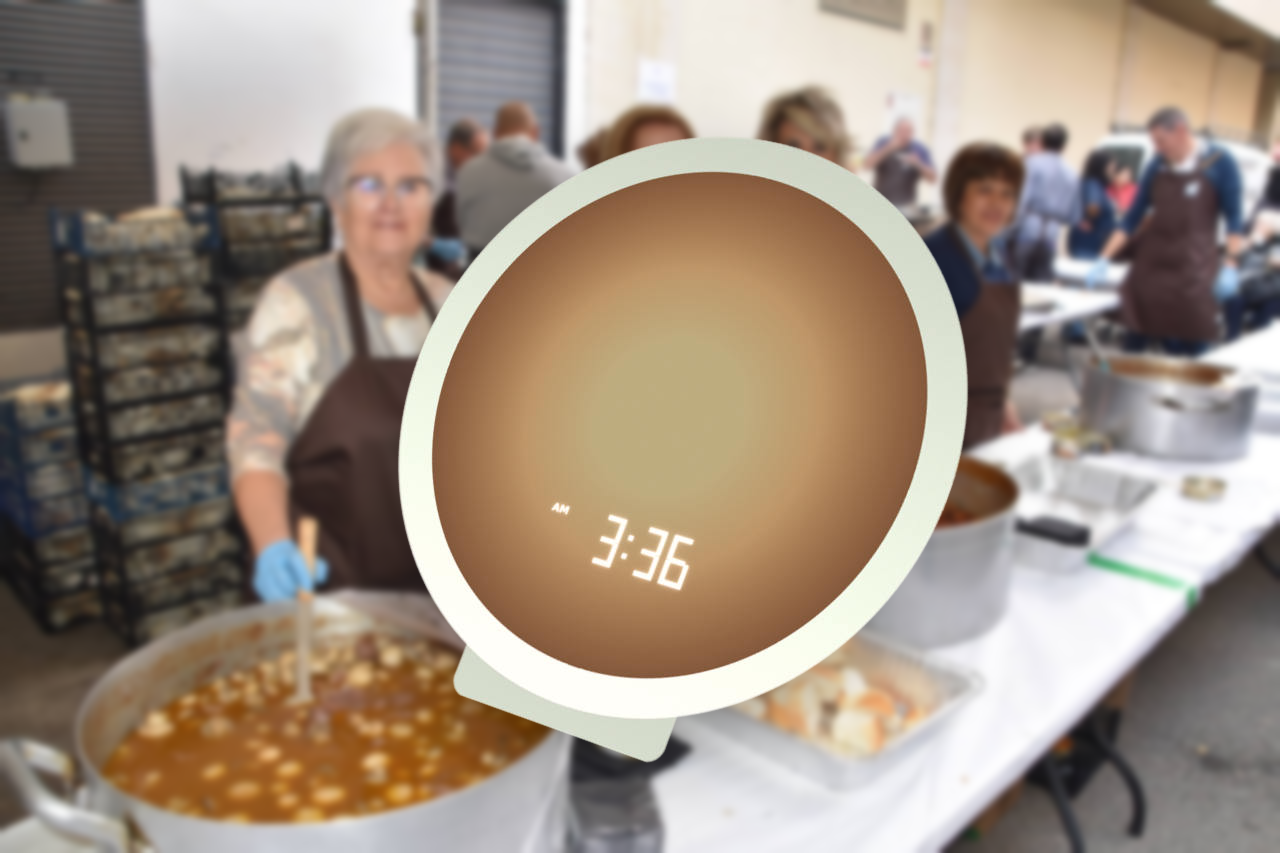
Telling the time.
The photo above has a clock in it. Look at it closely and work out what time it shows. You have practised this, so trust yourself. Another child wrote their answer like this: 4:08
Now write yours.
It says 3:36
